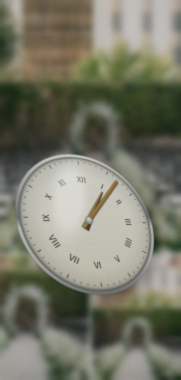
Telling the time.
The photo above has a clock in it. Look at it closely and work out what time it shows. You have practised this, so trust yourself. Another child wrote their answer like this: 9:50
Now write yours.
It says 1:07
